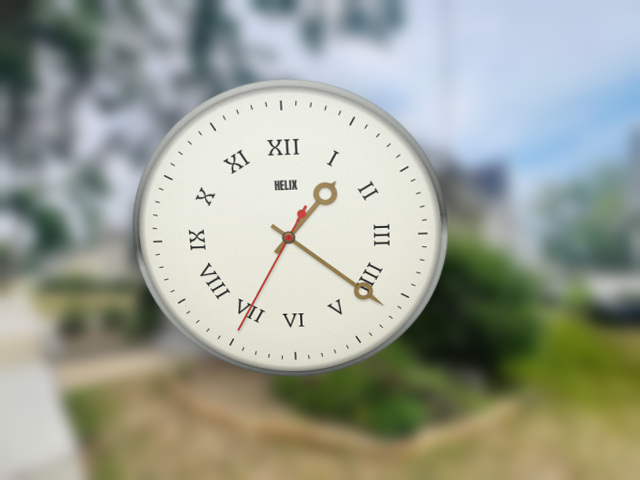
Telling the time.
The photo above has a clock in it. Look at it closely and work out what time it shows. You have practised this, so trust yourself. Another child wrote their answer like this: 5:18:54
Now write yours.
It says 1:21:35
